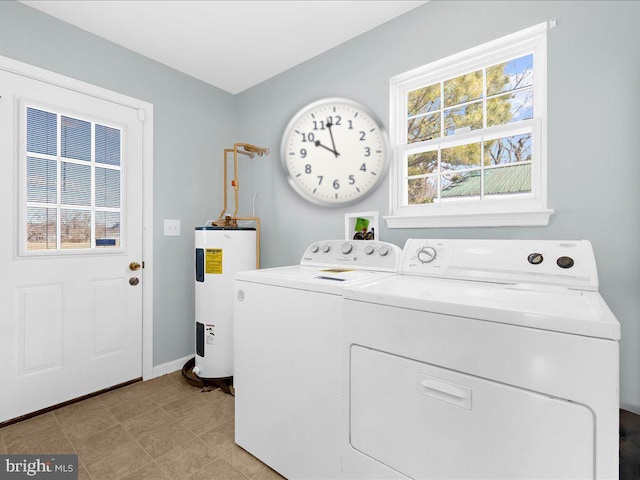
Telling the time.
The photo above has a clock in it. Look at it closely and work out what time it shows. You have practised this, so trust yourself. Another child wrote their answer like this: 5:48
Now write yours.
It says 9:58
